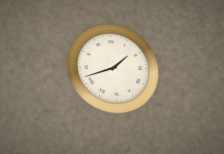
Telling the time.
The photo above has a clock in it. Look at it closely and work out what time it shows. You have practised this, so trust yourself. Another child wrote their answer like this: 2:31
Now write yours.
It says 1:42
